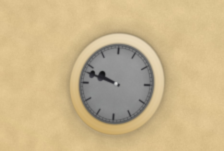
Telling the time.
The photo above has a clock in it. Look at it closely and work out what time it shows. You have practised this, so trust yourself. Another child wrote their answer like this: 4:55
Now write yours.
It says 9:48
